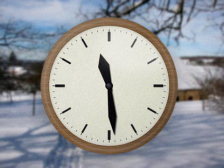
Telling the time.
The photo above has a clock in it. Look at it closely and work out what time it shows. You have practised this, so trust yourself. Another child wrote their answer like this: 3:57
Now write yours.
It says 11:29
